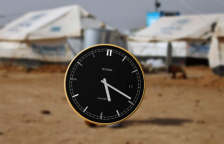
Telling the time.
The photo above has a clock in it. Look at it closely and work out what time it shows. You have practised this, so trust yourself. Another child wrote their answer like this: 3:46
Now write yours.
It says 5:19
